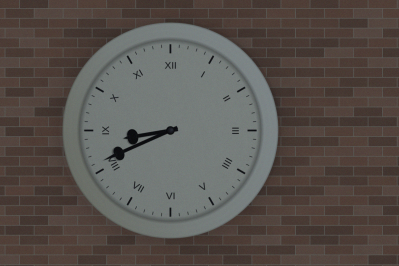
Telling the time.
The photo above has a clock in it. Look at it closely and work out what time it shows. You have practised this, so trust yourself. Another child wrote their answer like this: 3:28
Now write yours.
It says 8:41
